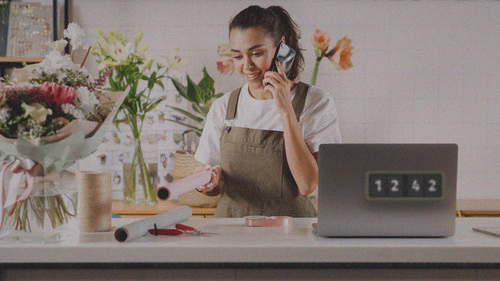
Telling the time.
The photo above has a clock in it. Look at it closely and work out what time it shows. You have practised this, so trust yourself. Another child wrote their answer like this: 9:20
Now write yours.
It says 12:42
